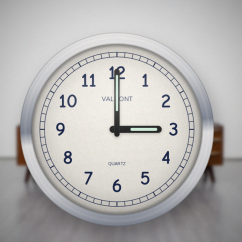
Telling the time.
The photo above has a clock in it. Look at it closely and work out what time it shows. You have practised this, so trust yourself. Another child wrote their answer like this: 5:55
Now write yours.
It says 3:00
